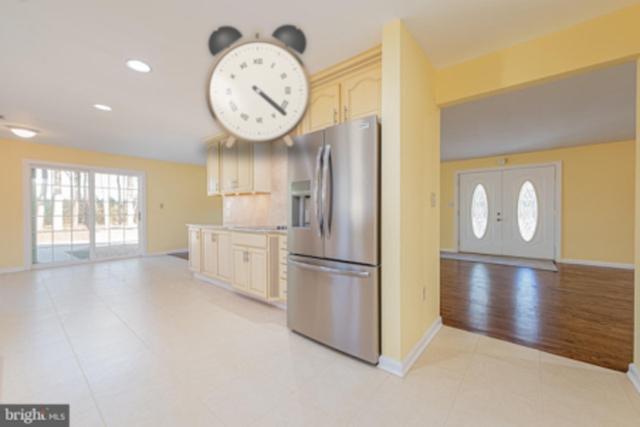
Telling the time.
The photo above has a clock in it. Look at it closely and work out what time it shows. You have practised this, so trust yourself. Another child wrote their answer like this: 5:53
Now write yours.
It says 4:22
